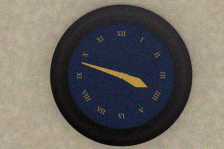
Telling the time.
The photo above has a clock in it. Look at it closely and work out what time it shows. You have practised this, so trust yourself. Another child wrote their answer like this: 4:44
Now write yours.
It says 3:48
